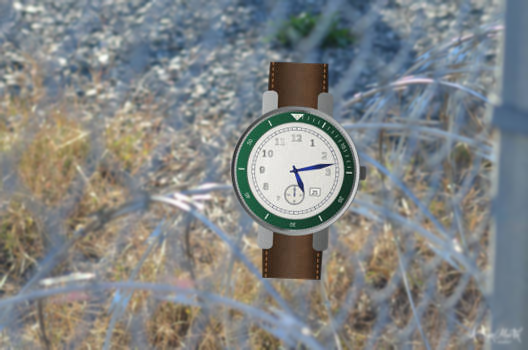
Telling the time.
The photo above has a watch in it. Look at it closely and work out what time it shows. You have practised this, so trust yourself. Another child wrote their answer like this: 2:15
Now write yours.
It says 5:13
